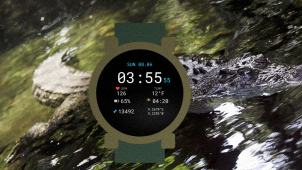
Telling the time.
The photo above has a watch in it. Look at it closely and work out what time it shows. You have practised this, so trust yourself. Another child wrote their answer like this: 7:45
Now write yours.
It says 3:55
